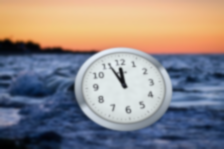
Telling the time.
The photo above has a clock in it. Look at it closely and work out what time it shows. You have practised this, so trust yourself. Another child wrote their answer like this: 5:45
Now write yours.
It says 11:56
